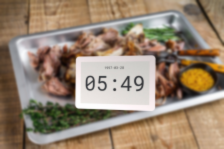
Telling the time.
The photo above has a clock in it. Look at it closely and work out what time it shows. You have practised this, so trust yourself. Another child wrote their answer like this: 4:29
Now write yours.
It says 5:49
